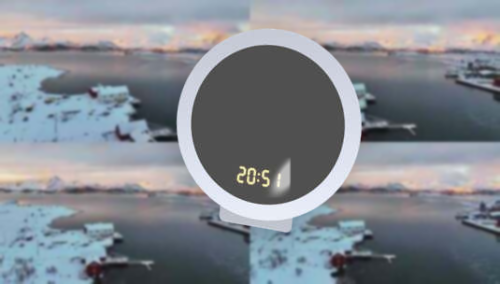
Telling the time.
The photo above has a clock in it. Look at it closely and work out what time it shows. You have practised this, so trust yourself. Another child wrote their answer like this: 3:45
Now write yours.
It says 20:51
